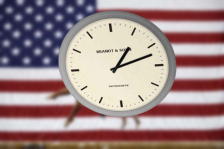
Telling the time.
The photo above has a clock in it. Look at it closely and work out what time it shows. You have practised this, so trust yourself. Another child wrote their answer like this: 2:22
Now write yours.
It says 1:12
